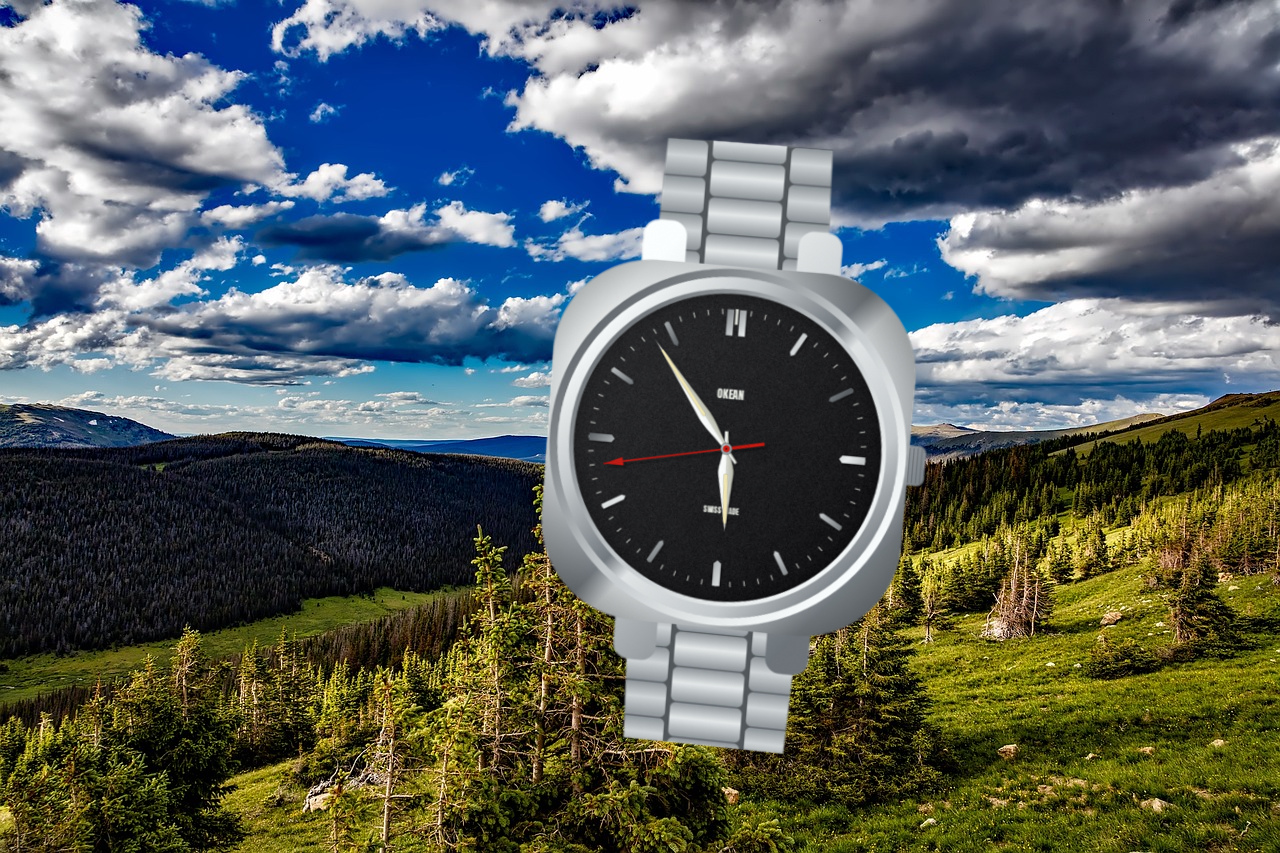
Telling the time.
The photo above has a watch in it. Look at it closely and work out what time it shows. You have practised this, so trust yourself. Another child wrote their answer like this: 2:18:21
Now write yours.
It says 5:53:43
